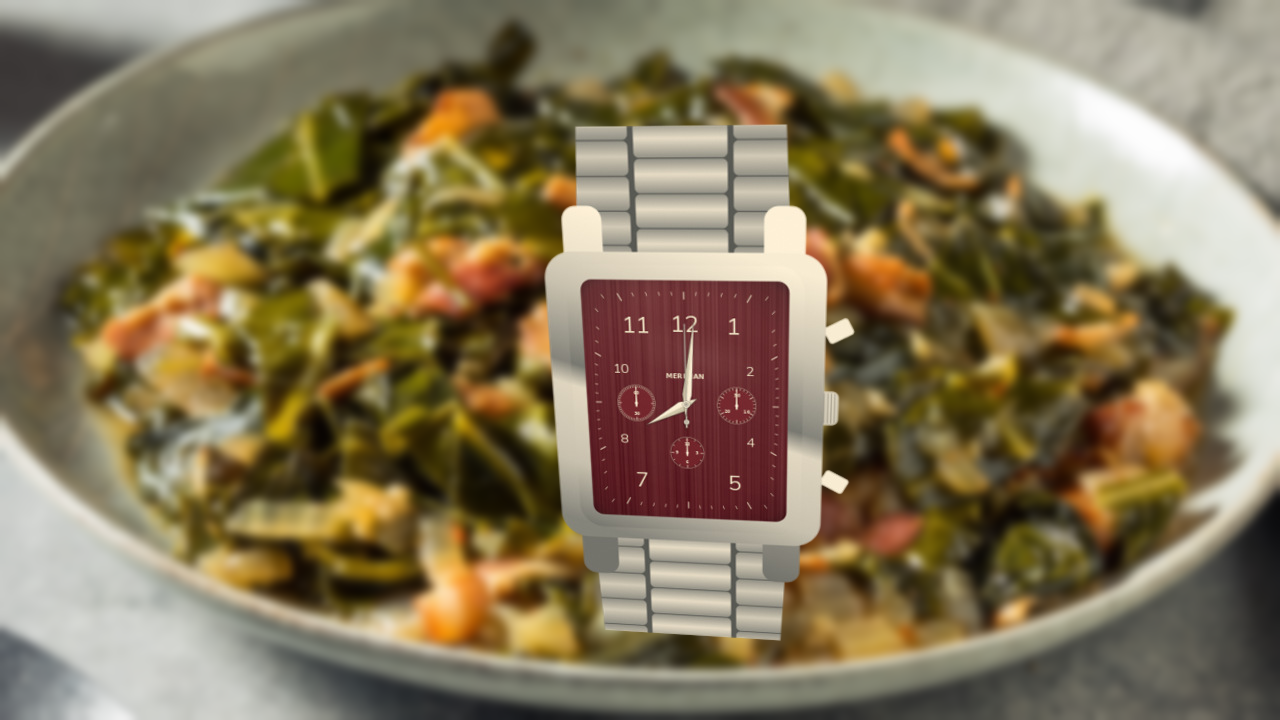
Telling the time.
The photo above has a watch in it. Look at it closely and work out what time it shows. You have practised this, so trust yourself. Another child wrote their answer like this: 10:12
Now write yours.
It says 8:01
